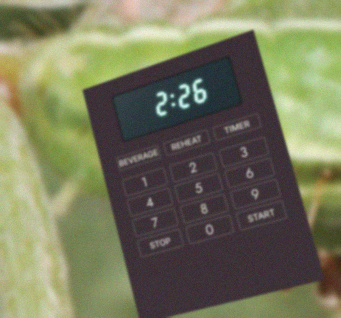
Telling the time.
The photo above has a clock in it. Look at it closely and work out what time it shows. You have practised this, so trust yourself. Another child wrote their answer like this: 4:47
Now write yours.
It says 2:26
